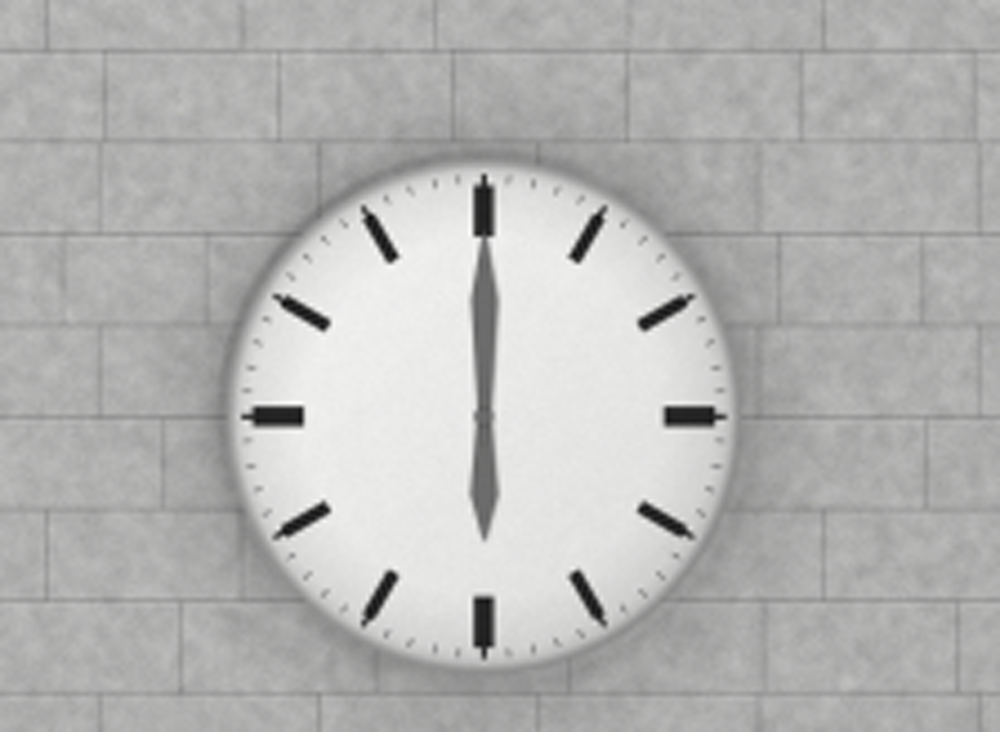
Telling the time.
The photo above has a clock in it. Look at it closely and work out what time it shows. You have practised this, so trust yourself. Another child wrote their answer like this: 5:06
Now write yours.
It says 6:00
